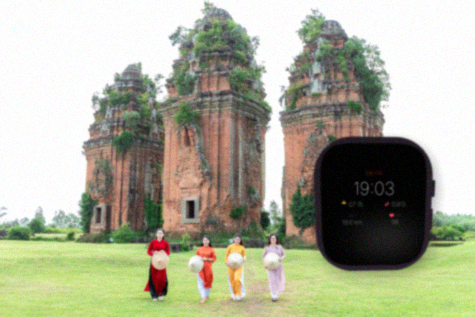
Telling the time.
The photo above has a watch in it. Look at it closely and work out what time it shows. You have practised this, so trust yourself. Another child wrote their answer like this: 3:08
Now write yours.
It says 19:03
